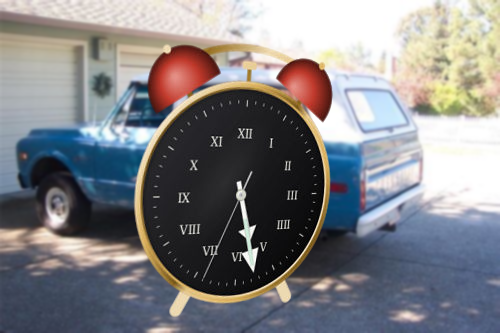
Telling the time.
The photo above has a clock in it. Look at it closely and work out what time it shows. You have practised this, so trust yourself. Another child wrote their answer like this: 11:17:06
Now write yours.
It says 5:27:34
